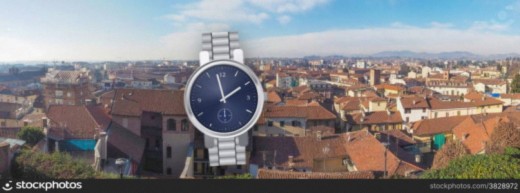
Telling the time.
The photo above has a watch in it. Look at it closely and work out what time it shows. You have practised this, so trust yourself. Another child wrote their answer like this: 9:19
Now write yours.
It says 1:58
